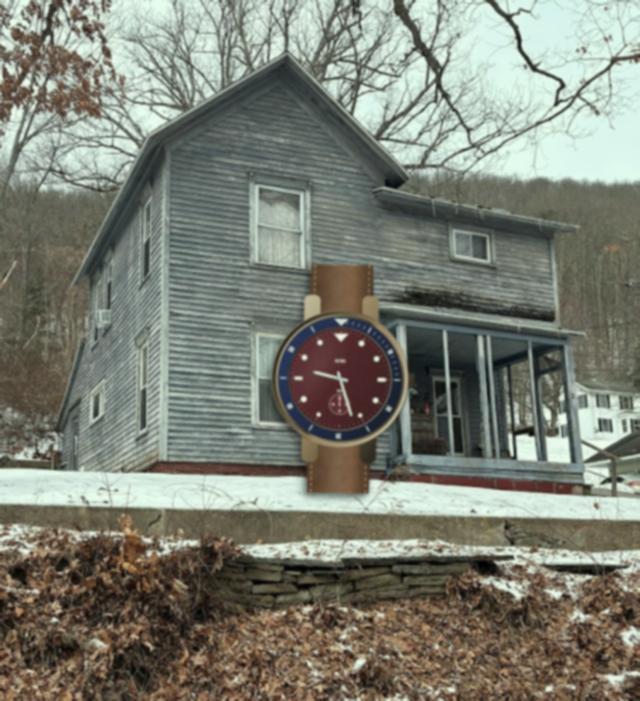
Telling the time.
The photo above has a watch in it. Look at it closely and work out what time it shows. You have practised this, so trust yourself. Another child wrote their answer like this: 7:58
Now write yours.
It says 9:27
